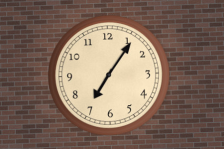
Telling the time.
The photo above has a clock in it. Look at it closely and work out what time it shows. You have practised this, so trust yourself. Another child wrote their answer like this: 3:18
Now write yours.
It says 7:06
